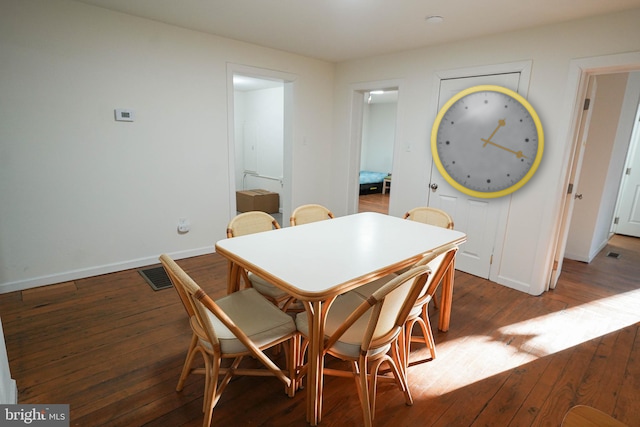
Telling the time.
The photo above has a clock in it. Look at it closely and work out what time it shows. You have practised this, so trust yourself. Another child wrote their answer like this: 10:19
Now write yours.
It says 1:19
